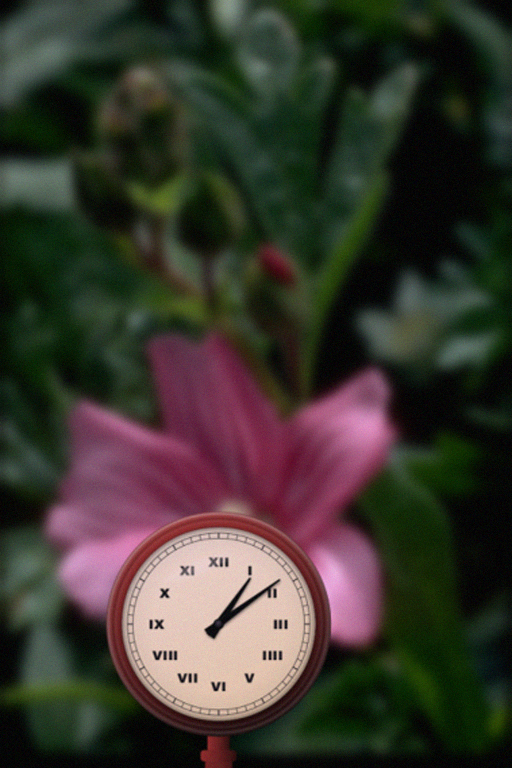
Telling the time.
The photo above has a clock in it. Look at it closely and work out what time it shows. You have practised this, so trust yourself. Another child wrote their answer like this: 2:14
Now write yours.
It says 1:09
